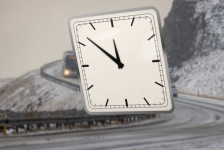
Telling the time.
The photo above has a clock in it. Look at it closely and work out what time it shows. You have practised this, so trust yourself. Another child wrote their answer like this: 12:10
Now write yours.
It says 11:52
